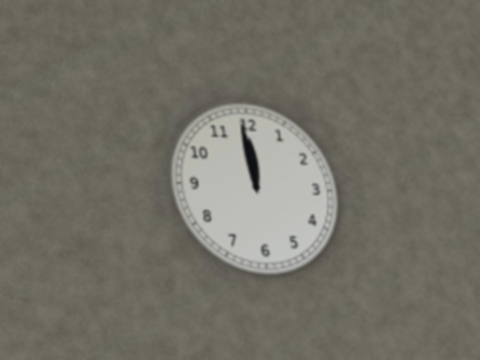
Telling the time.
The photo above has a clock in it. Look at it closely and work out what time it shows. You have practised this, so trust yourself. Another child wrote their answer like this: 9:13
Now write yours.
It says 11:59
